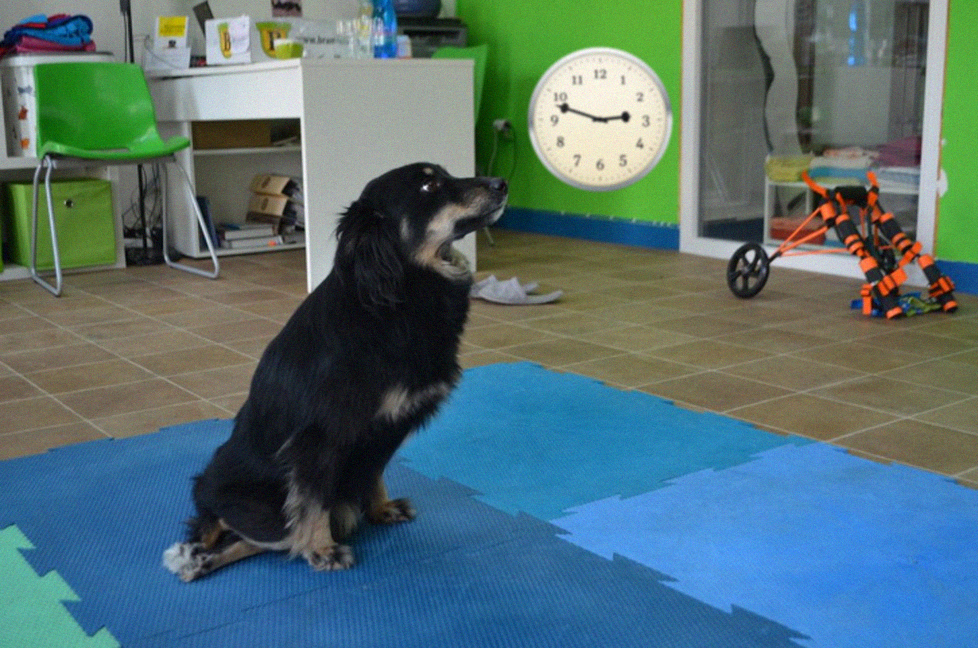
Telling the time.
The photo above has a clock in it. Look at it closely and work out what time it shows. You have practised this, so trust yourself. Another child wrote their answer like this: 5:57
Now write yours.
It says 2:48
